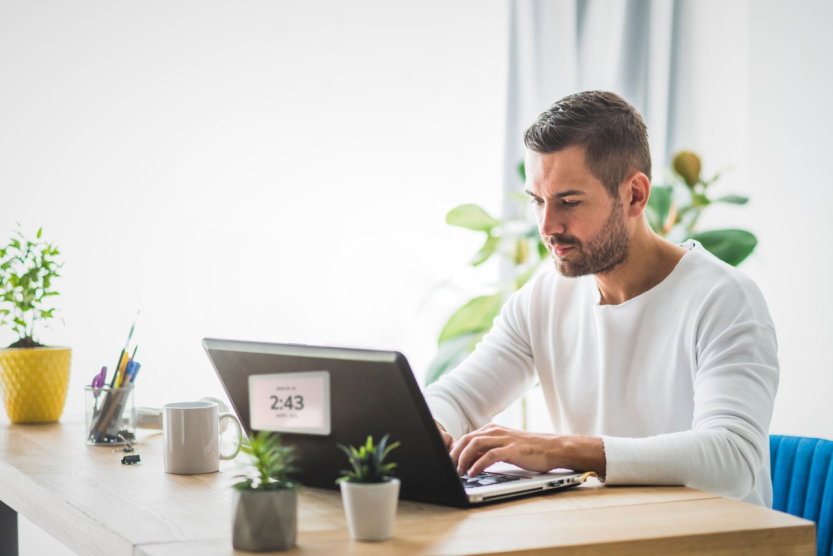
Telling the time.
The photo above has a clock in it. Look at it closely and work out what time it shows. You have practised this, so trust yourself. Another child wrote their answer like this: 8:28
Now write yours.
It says 2:43
